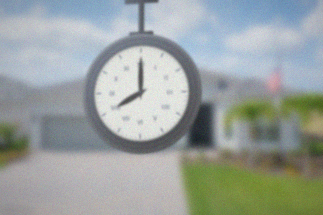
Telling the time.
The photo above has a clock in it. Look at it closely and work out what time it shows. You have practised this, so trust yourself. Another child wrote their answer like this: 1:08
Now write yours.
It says 8:00
